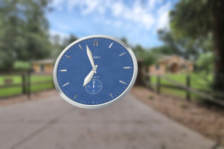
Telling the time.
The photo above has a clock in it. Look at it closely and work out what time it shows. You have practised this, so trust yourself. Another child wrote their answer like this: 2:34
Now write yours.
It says 6:57
